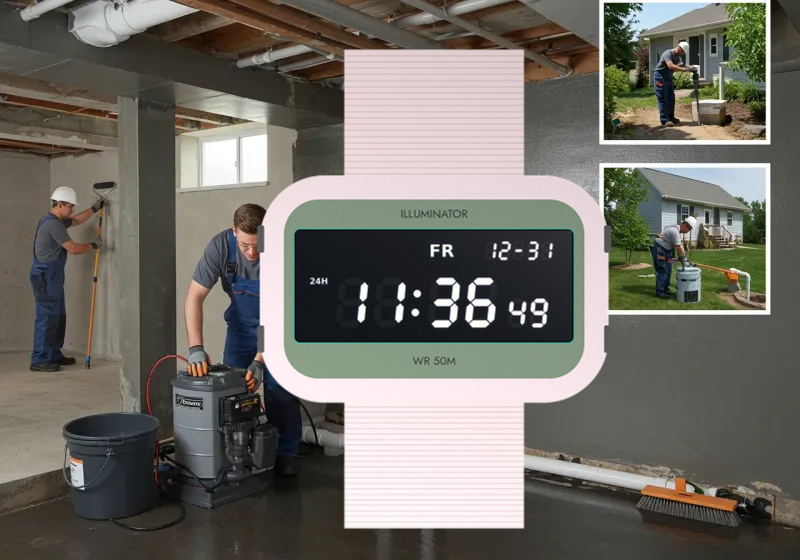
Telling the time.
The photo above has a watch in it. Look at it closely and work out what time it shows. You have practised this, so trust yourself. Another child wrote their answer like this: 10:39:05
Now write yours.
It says 11:36:49
